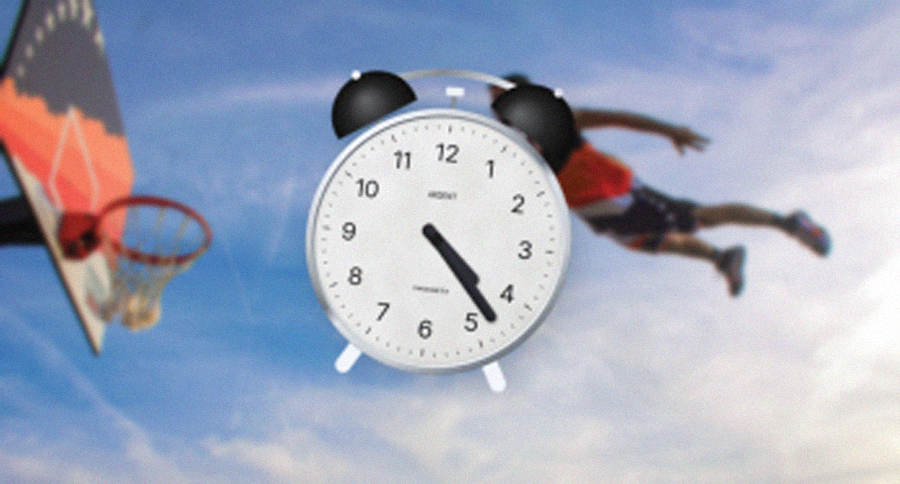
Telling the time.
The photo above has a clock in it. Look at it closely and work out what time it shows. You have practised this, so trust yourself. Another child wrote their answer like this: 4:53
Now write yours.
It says 4:23
